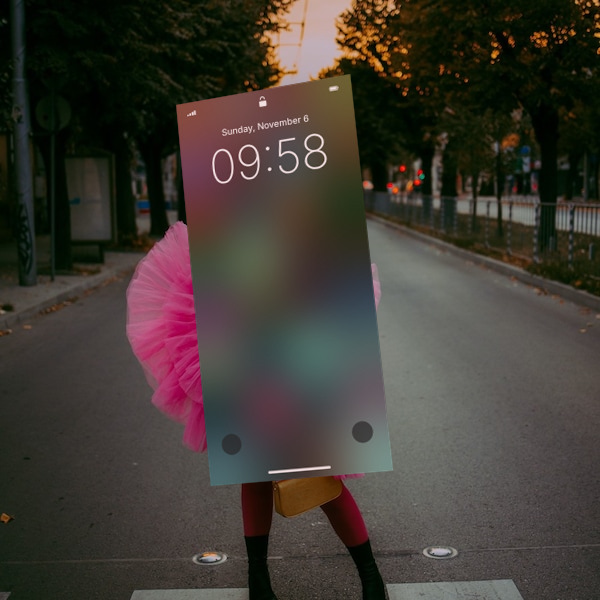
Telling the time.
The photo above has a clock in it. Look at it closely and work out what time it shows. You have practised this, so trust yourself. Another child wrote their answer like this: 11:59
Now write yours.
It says 9:58
